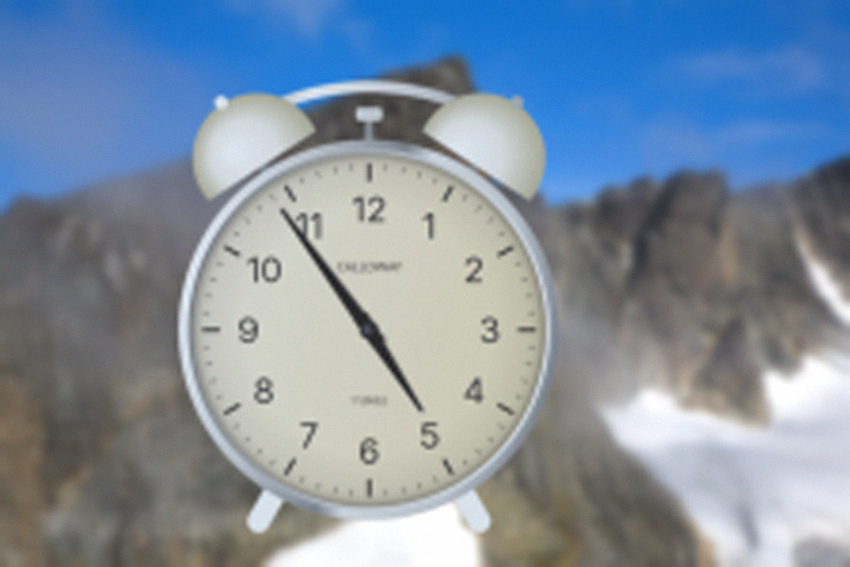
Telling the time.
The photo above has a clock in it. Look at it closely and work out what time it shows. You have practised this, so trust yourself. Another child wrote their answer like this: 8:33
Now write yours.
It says 4:54
